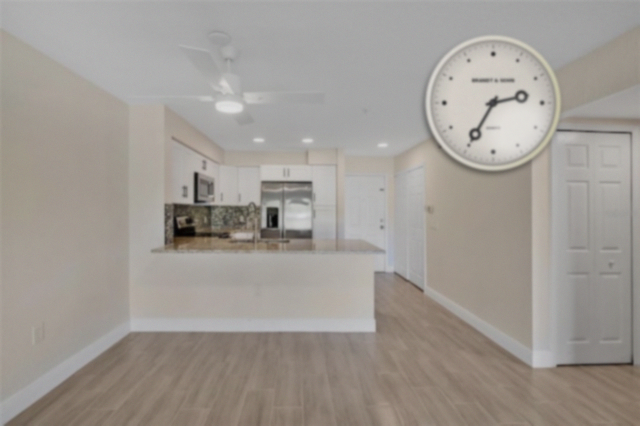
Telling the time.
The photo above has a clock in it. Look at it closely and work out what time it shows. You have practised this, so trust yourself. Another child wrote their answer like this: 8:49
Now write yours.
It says 2:35
